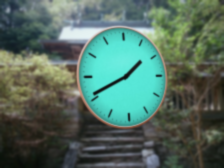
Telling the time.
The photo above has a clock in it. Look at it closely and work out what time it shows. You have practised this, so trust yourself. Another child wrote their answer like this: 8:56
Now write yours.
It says 1:41
